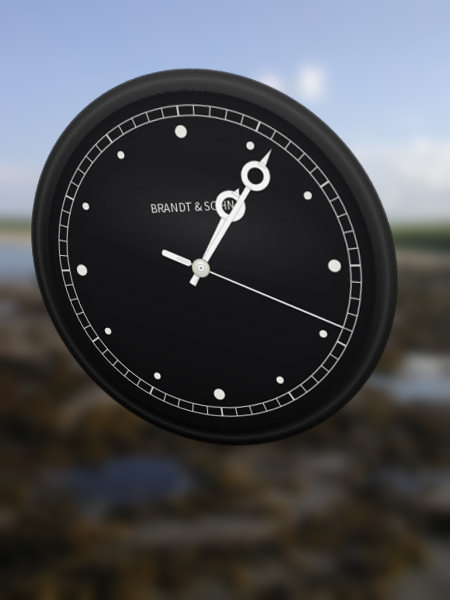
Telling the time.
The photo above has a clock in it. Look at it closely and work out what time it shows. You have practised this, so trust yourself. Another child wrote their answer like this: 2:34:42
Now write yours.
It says 1:06:19
